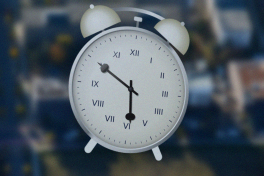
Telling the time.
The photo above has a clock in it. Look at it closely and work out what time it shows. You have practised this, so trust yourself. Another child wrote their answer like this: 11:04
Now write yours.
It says 5:50
